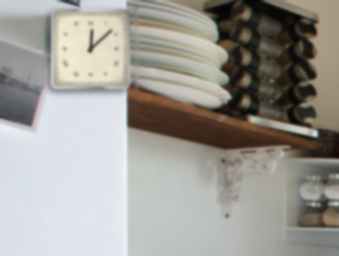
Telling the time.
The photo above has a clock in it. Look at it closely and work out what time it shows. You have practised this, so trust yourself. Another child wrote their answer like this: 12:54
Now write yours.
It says 12:08
